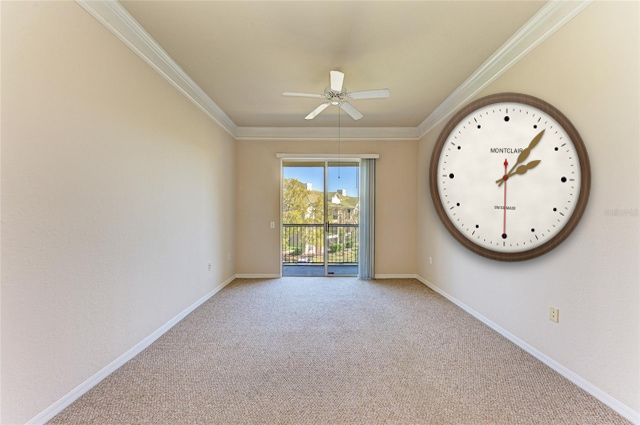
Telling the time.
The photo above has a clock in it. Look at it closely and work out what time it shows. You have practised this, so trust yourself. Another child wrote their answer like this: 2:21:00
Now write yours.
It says 2:06:30
